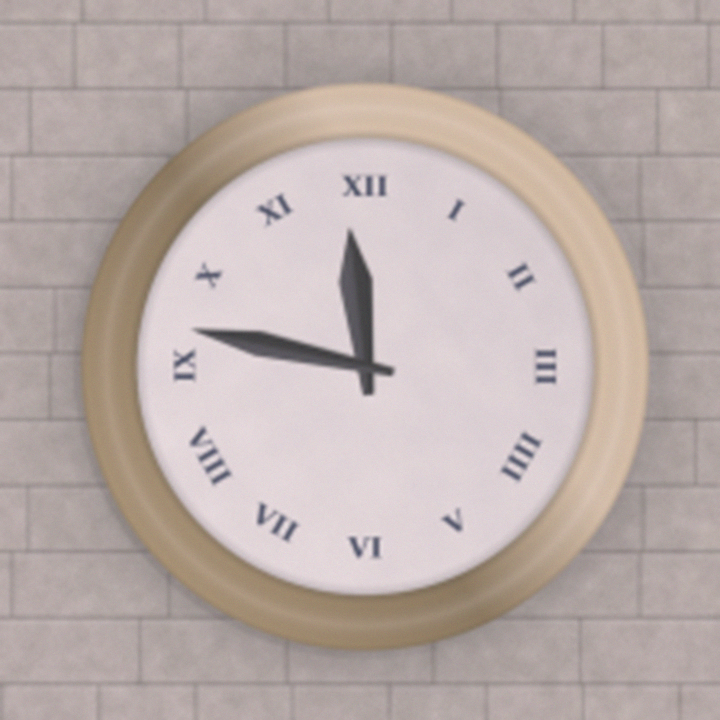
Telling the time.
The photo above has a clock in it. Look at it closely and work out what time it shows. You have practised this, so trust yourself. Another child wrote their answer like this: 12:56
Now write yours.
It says 11:47
